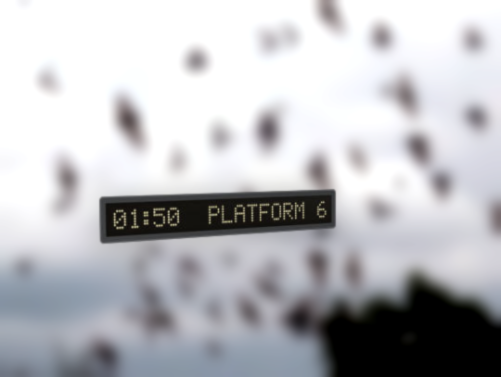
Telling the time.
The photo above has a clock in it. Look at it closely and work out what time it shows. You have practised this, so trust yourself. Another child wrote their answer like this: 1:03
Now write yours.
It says 1:50
